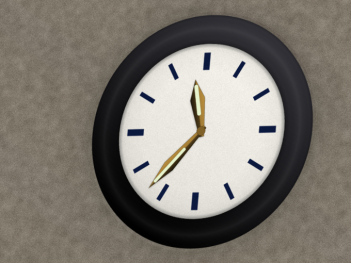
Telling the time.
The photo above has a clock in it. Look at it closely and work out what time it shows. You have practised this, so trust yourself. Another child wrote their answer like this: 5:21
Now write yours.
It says 11:37
